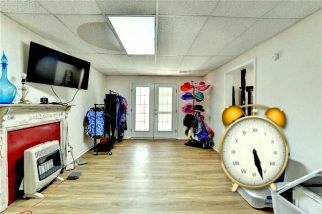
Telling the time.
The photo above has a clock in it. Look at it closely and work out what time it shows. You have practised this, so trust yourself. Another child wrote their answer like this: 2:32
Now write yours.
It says 5:27
